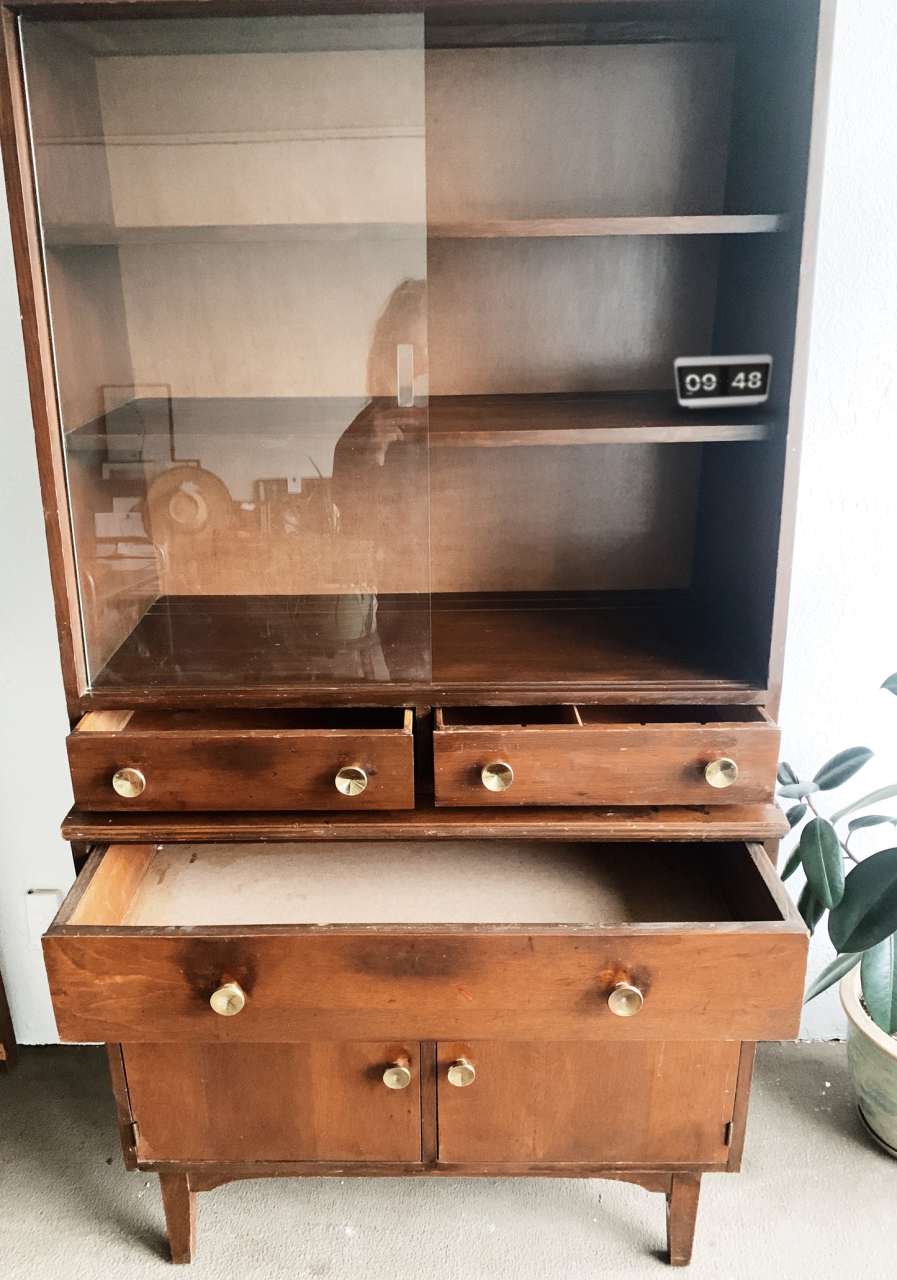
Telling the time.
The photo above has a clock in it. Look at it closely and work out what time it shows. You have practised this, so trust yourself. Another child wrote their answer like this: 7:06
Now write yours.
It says 9:48
